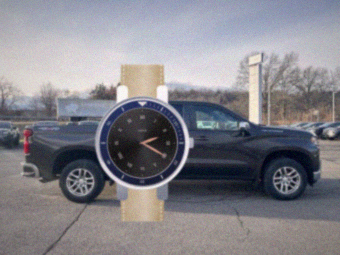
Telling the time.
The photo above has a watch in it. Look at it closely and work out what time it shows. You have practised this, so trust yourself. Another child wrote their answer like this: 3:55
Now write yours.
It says 2:20
